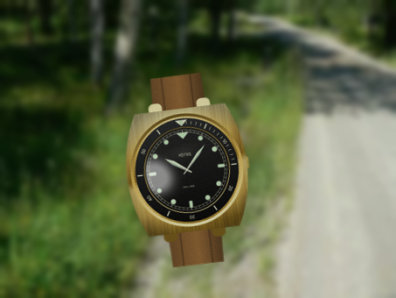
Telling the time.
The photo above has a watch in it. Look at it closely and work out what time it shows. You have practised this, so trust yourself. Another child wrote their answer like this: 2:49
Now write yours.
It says 10:07
